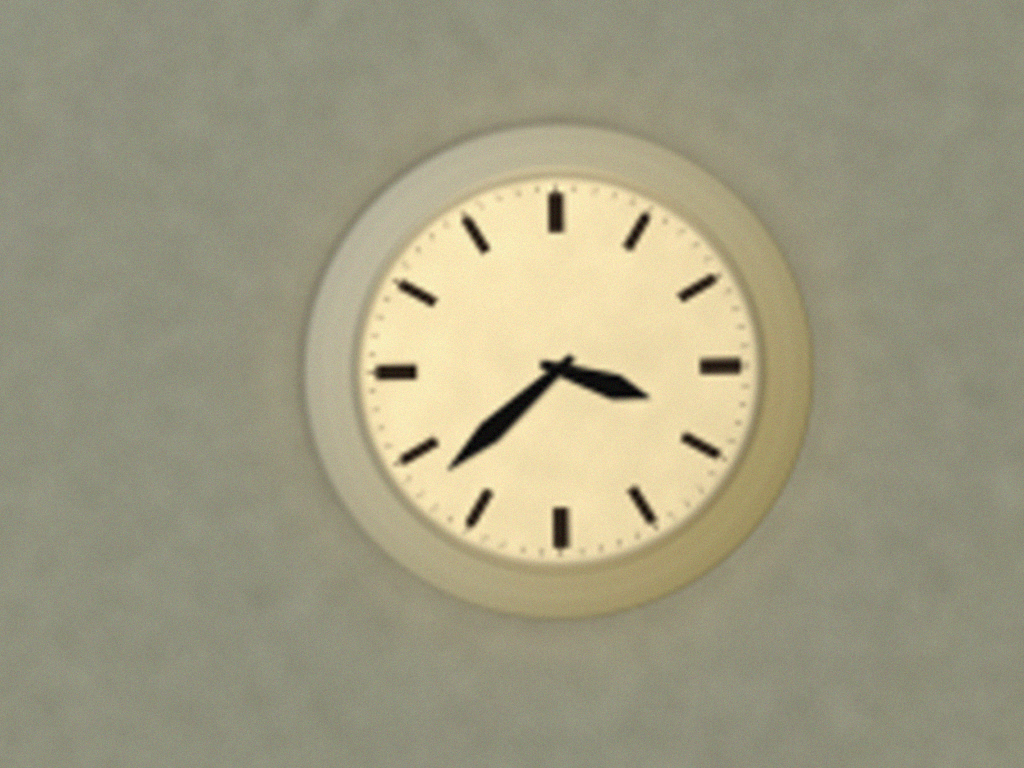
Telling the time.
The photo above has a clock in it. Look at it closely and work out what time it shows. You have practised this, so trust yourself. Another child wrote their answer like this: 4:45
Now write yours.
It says 3:38
